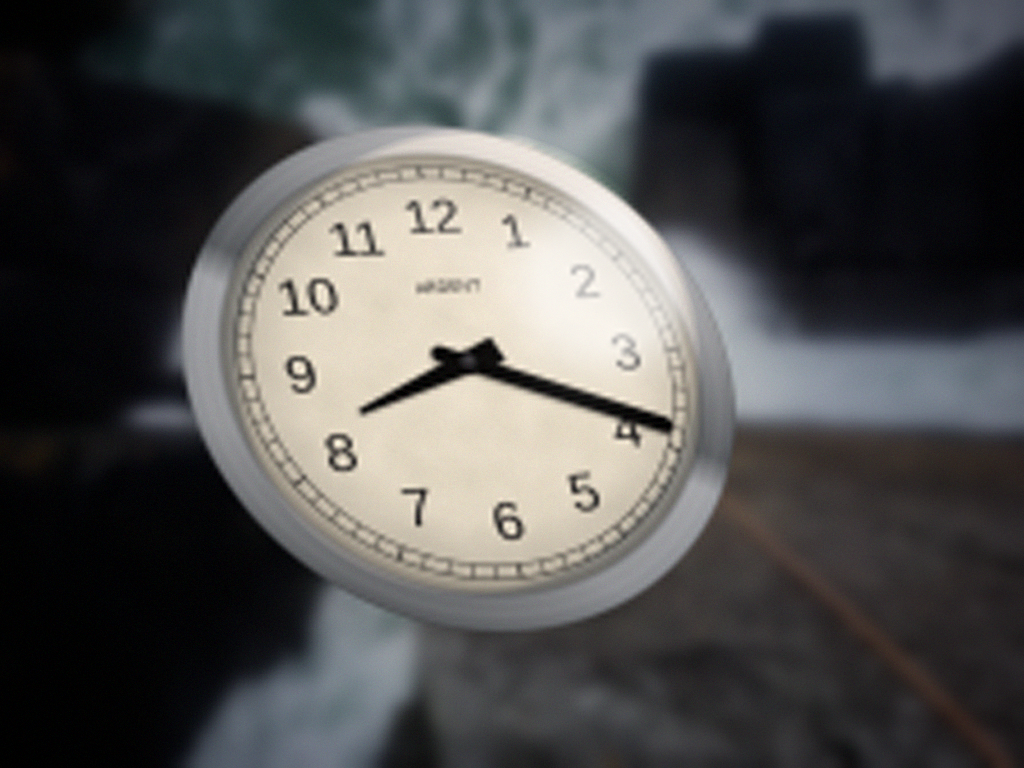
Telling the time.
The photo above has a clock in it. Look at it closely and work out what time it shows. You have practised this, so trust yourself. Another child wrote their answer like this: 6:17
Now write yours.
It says 8:19
